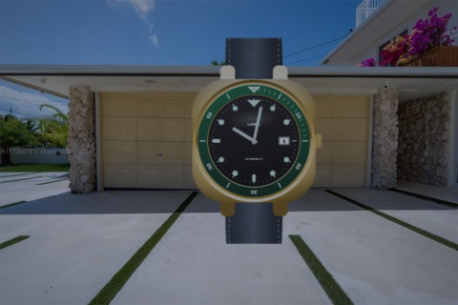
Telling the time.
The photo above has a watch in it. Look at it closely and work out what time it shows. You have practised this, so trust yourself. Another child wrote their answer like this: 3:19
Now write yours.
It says 10:02
